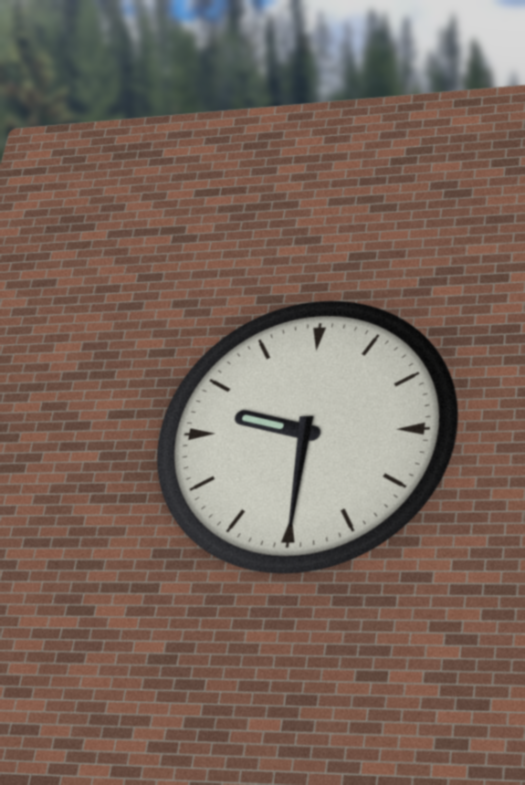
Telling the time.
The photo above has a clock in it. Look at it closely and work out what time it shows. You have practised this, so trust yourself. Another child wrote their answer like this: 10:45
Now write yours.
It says 9:30
